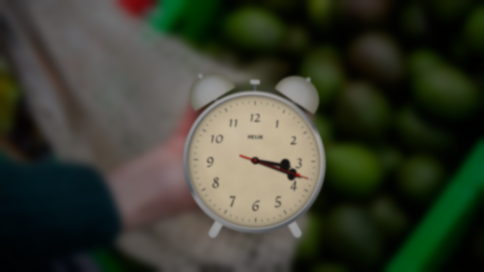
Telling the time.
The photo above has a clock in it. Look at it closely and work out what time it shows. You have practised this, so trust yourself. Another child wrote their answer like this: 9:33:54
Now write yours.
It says 3:18:18
